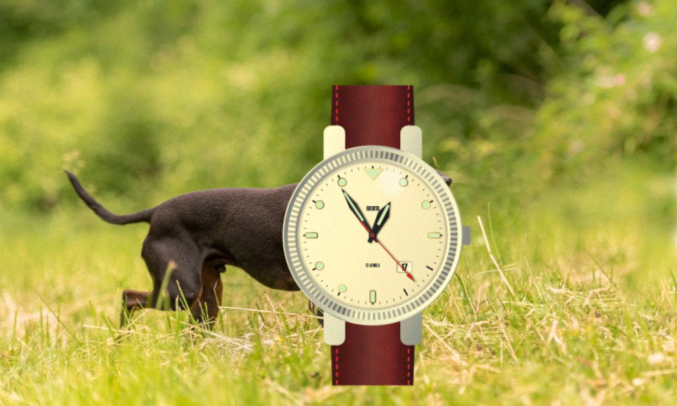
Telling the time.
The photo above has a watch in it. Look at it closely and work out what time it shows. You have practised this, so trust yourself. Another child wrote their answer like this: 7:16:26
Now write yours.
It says 12:54:23
